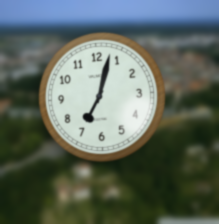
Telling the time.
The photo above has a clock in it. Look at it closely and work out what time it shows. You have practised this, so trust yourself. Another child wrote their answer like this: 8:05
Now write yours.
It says 7:03
